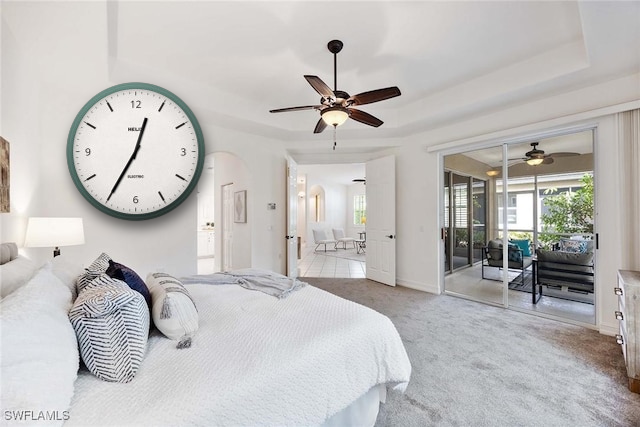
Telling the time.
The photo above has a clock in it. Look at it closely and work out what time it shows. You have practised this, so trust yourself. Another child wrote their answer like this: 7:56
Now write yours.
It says 12:35
